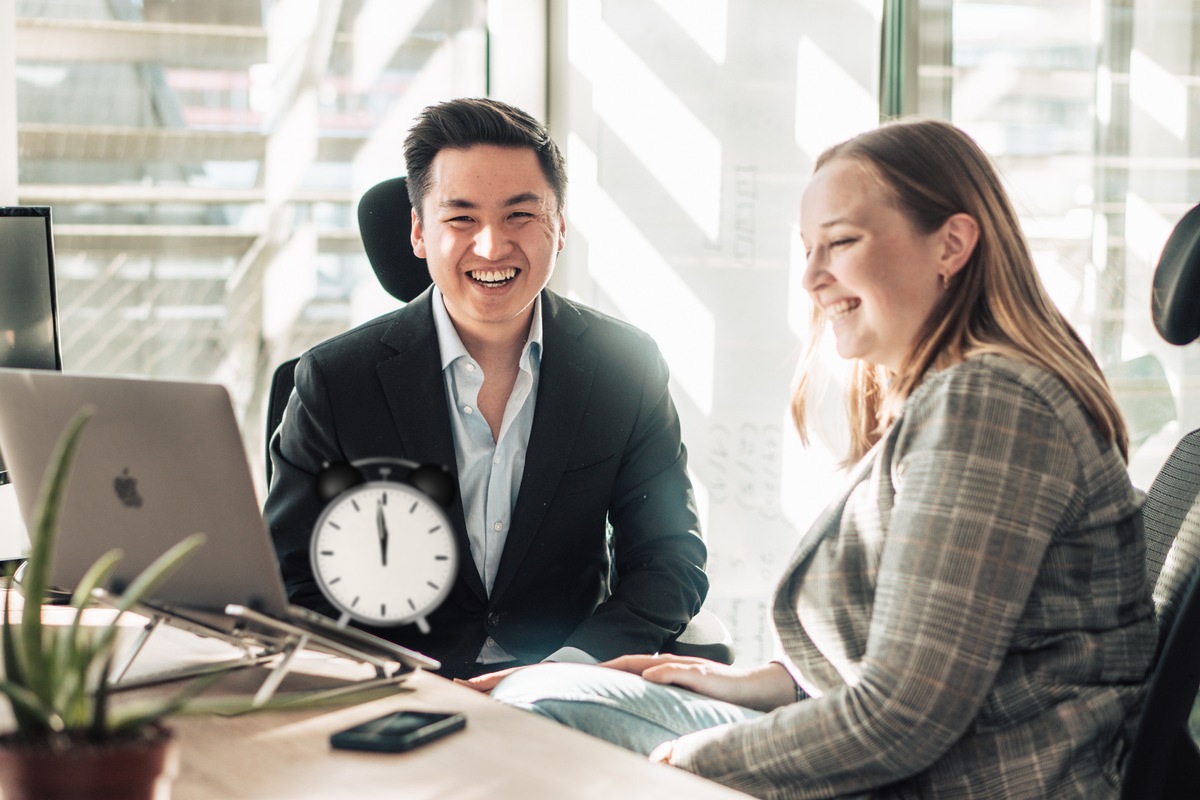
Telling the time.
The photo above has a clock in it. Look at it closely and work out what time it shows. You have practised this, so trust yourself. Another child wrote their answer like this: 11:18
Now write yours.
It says 11:59
